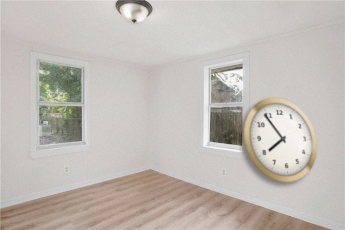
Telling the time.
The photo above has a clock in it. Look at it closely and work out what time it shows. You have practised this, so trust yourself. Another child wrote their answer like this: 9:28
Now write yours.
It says 7:54
